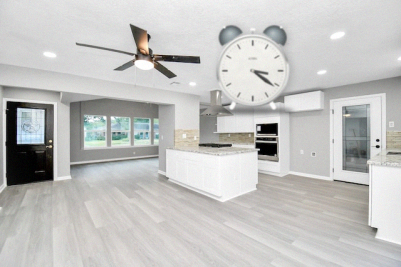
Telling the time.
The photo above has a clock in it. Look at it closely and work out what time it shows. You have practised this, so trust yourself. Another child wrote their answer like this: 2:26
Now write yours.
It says 3:21
